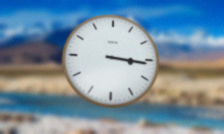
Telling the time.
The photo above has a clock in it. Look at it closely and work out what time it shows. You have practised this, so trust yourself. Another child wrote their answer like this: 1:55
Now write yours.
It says 3:16
